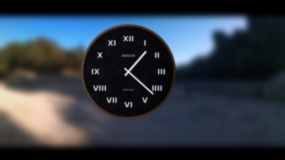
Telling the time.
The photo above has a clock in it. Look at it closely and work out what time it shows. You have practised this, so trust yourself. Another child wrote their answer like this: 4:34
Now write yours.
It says 1:22
